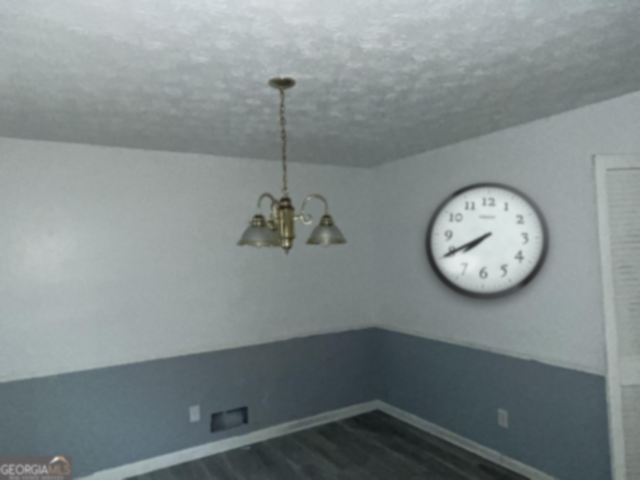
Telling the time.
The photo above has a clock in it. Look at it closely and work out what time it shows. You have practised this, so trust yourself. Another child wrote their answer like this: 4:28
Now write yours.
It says 7:40
